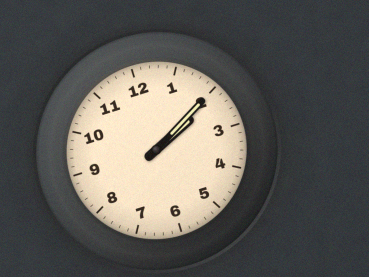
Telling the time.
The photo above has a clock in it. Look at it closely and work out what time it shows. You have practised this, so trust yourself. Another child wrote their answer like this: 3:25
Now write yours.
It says 2:10
